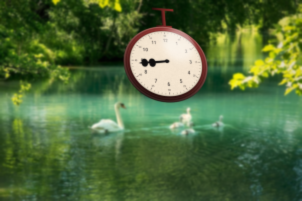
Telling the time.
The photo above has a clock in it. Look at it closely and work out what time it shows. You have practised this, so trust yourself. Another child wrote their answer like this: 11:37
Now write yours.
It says 8:44
